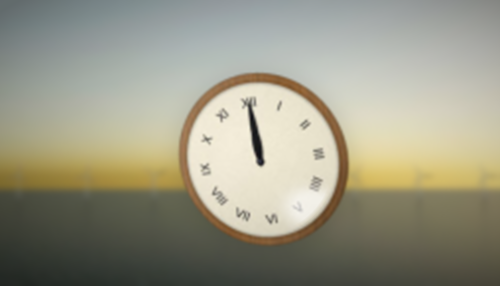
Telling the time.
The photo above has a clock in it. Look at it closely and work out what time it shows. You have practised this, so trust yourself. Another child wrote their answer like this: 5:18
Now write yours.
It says 12:00
